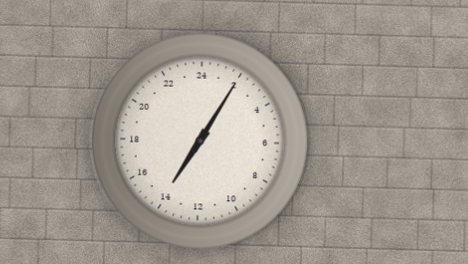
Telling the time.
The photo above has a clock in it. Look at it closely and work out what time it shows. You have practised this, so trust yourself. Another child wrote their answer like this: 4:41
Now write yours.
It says 14:05
